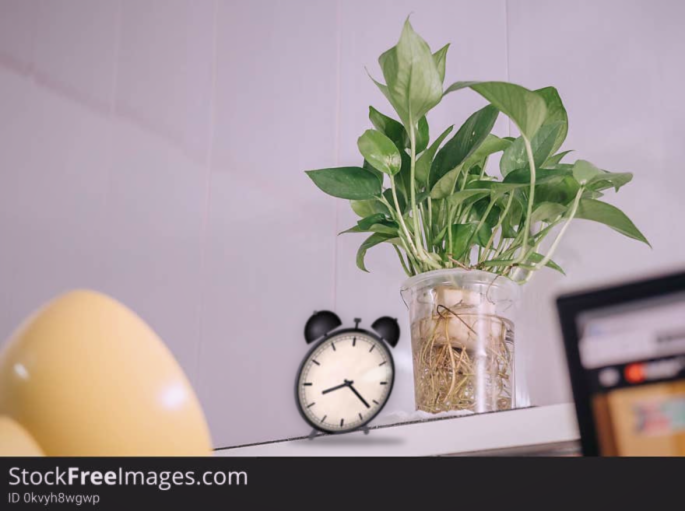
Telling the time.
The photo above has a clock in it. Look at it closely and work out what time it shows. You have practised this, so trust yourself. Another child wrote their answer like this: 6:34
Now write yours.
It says 8:22
